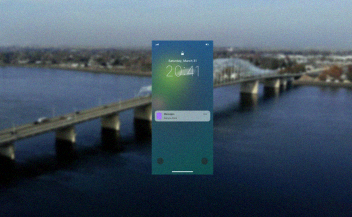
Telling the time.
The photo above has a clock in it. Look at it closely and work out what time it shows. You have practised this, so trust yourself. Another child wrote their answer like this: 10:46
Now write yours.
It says 20:41
